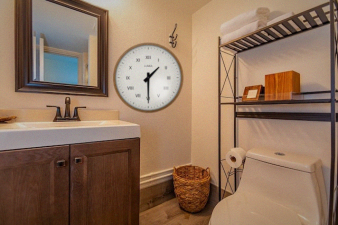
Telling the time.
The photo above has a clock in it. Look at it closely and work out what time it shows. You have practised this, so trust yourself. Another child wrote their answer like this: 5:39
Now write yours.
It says 1:30
